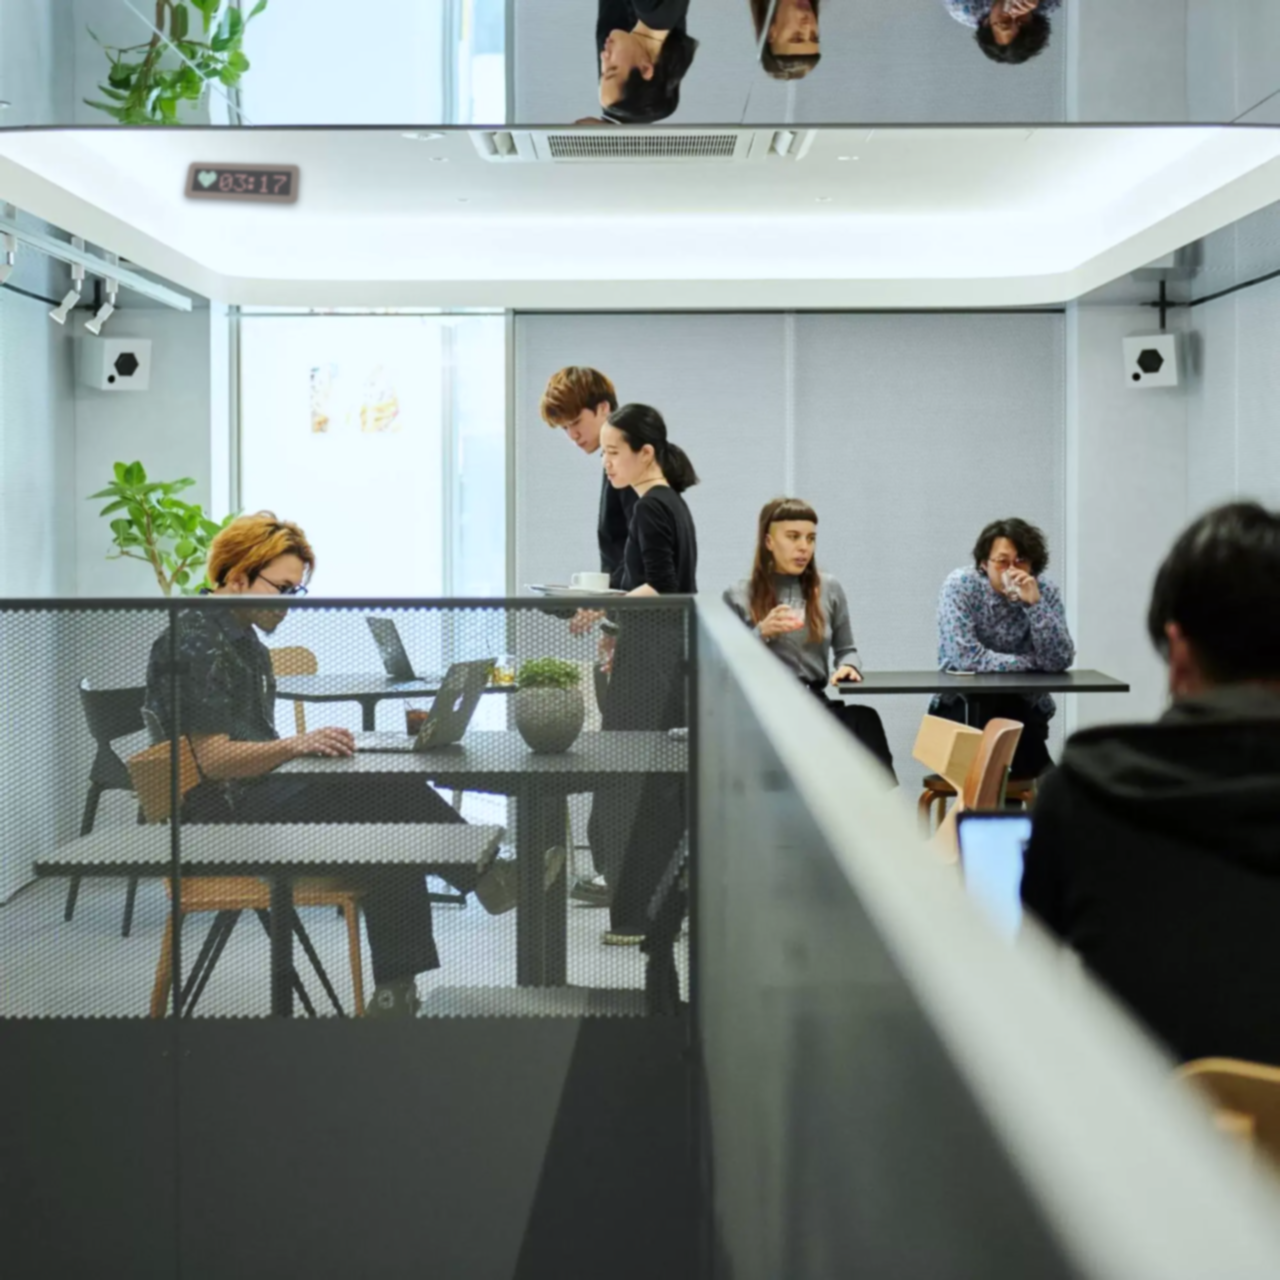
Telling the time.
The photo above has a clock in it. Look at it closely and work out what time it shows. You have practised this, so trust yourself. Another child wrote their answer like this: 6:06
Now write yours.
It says 3:17
